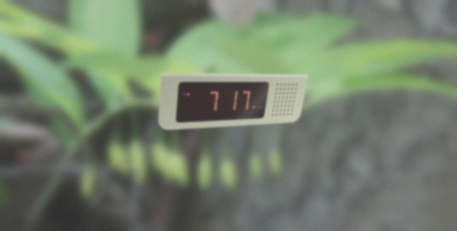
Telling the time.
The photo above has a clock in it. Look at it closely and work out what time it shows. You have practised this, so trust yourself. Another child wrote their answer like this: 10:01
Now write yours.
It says 7:17
